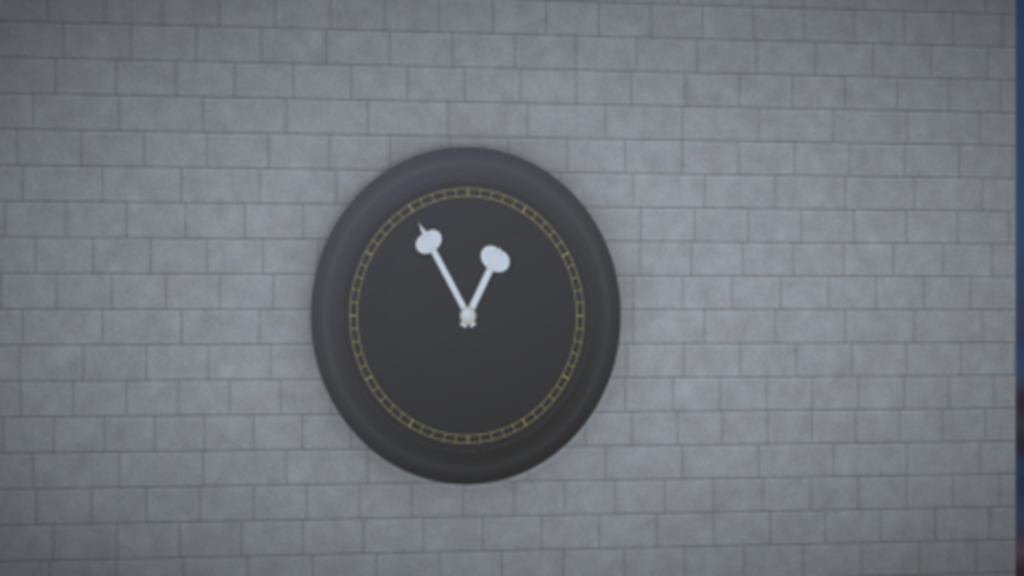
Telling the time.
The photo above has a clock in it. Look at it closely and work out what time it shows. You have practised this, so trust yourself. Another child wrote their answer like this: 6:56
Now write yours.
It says 12:55
